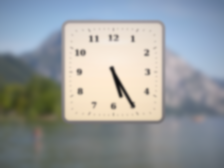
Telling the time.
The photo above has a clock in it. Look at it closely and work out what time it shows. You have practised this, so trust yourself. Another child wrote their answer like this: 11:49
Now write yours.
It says 5:25
